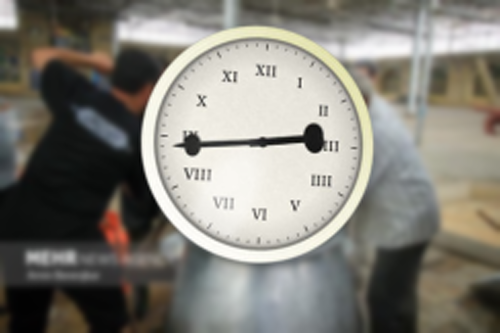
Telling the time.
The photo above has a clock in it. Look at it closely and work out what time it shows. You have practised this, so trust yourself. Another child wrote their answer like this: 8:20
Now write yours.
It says 2:44
